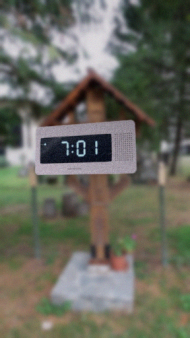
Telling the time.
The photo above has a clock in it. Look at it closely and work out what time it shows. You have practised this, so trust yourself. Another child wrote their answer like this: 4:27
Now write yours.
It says 7:01
